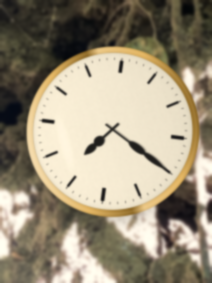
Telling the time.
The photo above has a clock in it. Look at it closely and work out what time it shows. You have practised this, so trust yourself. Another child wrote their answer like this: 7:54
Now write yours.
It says 7:20
